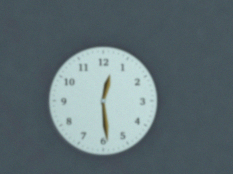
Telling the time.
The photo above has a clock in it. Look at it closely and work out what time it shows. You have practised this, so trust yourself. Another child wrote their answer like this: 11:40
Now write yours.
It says 12:29
